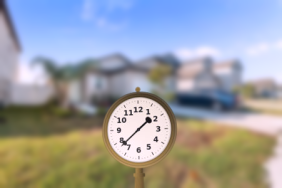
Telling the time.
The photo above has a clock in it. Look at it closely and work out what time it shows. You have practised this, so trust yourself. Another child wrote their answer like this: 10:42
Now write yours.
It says 1:38
